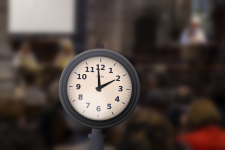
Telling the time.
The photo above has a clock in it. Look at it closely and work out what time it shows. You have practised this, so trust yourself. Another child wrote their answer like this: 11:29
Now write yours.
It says 1:59
